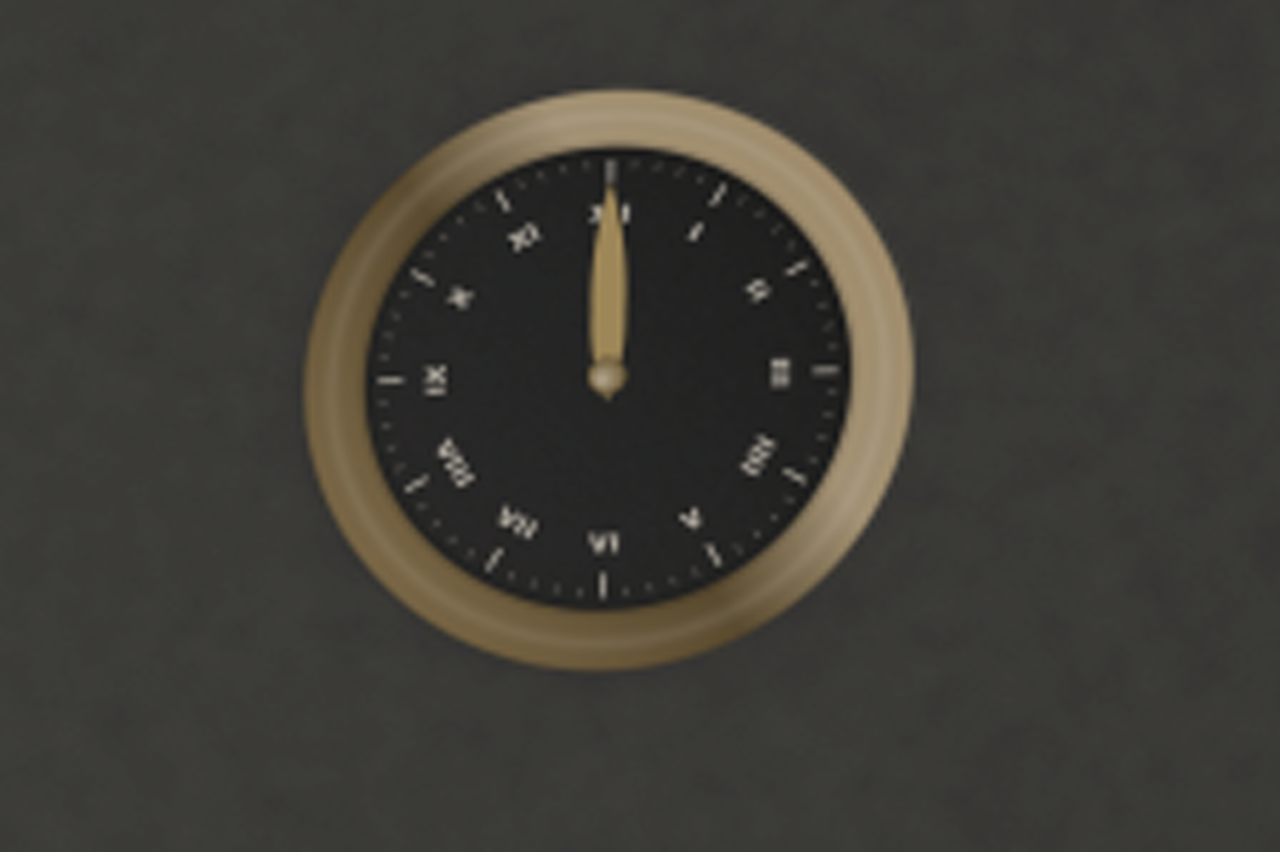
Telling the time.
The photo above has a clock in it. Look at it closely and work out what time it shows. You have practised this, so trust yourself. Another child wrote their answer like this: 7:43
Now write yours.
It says 12:00
